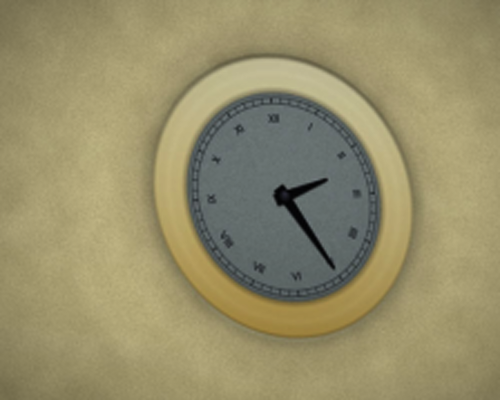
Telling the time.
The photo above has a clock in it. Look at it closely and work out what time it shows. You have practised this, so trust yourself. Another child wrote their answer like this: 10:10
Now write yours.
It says 2:25
